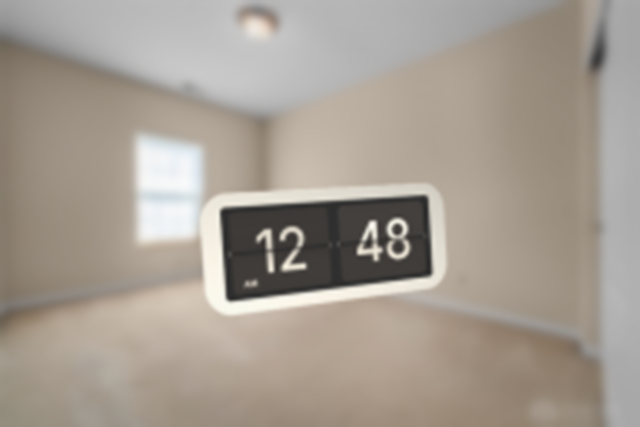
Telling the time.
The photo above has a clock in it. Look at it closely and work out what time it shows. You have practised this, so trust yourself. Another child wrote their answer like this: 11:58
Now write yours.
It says 12:48
